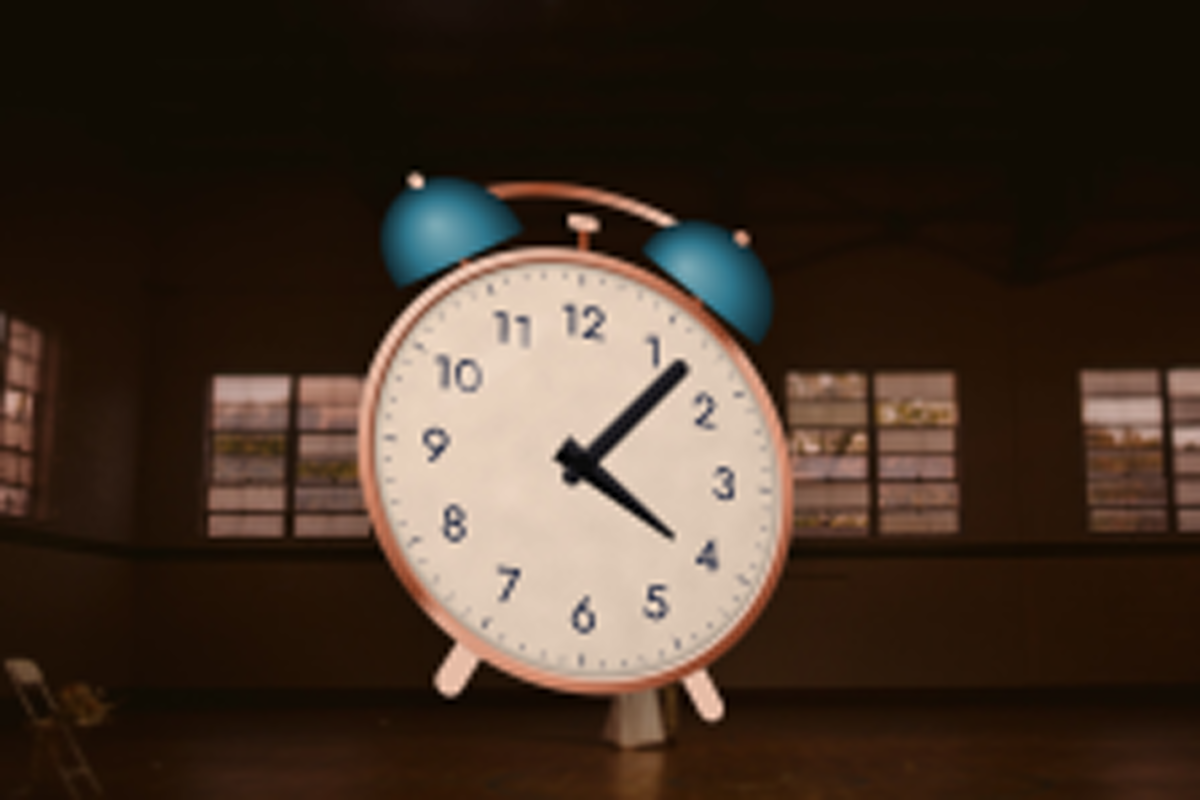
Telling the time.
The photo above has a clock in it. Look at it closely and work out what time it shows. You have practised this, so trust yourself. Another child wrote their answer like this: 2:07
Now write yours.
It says 4:07
